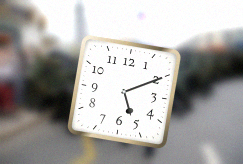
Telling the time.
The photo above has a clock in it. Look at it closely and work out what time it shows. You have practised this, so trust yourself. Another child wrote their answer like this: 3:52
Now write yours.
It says 5:10
